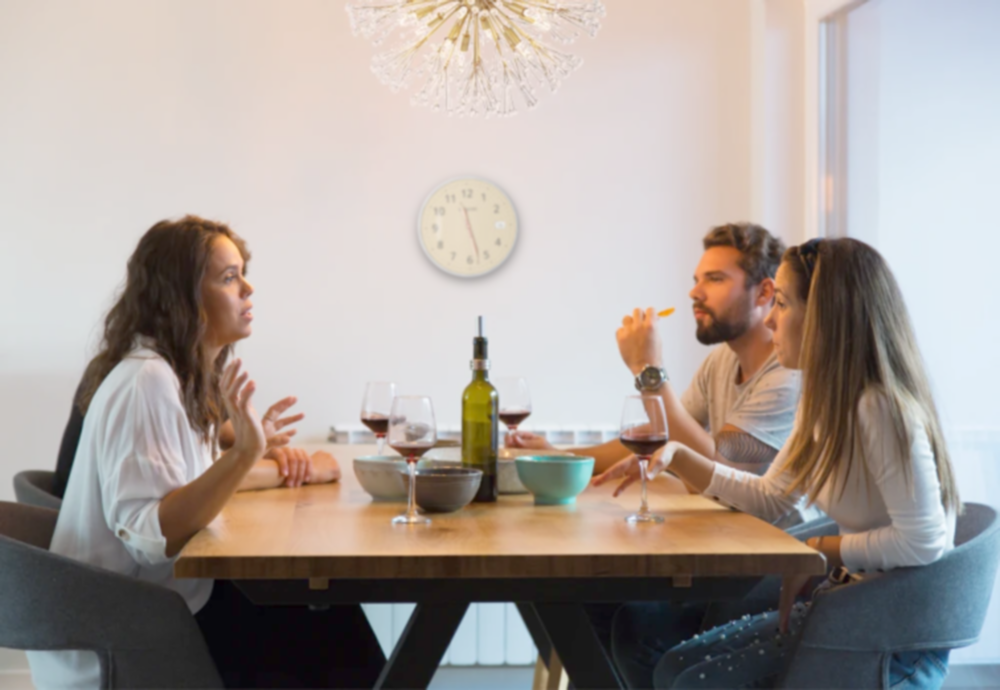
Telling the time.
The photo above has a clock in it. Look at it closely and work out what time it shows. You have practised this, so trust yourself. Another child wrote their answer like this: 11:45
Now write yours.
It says 11:28
